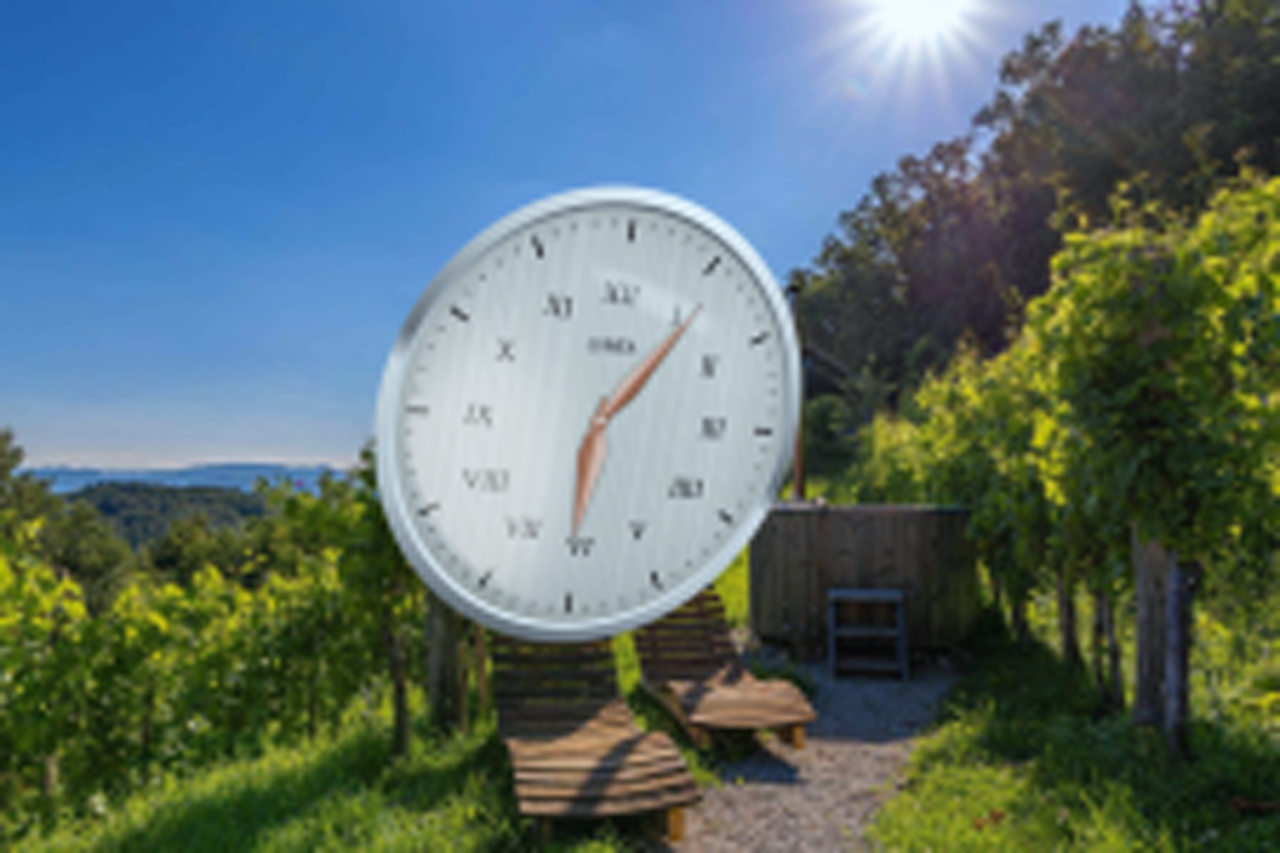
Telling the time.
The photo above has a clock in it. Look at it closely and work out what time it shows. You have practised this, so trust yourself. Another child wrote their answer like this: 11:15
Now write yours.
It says 6:06
